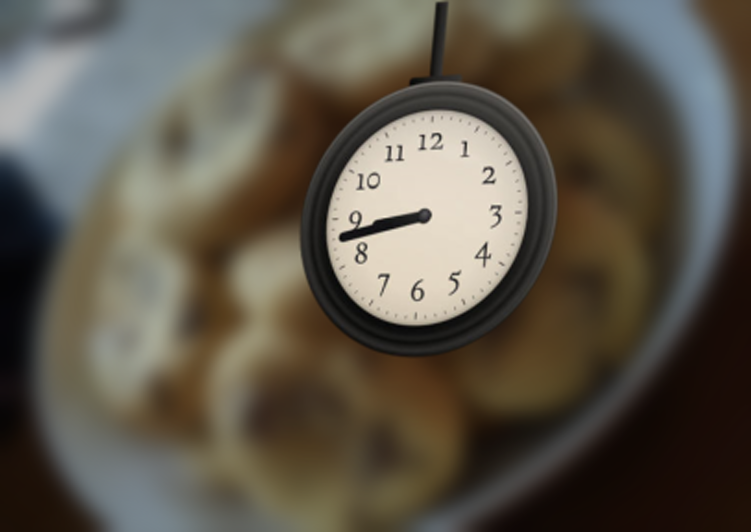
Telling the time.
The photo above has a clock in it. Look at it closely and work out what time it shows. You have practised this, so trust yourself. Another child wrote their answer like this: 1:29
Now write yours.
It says 8:43
